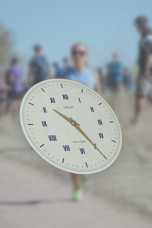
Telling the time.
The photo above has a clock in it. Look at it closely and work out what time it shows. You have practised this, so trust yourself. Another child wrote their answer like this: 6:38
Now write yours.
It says 10:25
